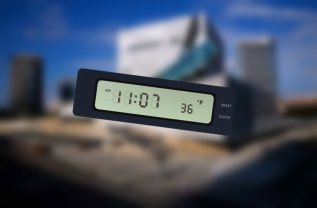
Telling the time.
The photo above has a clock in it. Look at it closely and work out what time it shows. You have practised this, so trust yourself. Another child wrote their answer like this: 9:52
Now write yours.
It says 11:07
